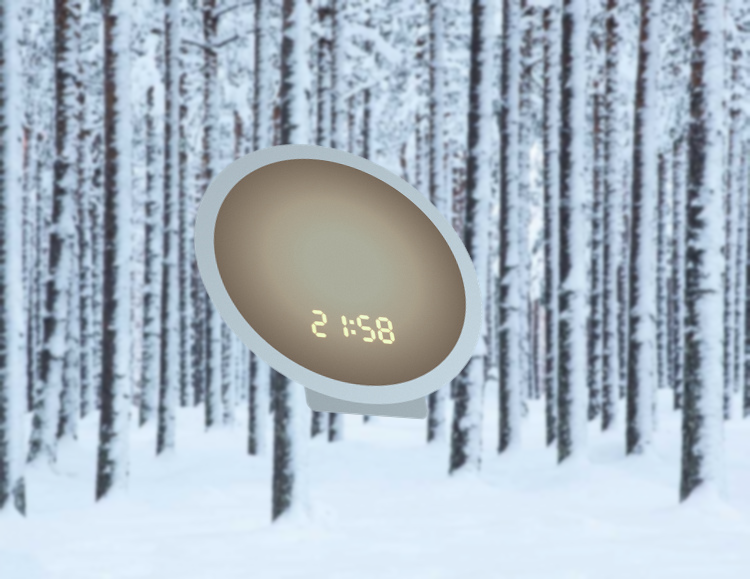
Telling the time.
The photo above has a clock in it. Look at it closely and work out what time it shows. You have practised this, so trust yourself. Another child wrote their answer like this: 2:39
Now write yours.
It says 21:58
